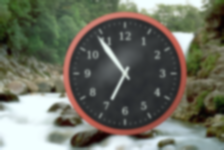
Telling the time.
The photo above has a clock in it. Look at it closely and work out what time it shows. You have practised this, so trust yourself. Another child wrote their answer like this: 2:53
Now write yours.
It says 6:54
